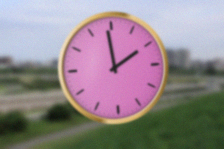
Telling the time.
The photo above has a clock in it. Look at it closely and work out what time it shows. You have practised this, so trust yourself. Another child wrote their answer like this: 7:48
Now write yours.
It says 1:59
